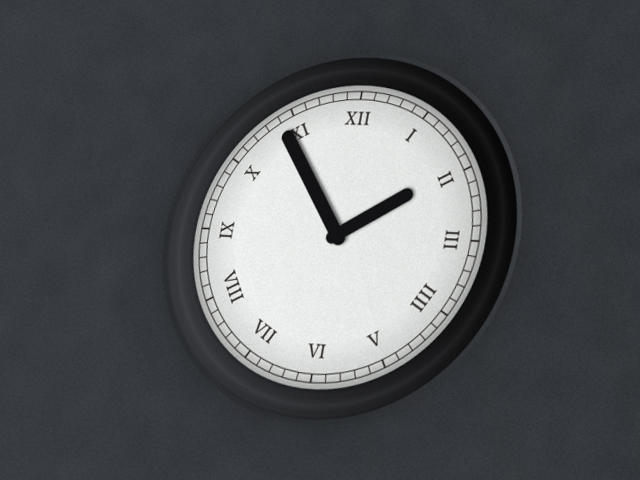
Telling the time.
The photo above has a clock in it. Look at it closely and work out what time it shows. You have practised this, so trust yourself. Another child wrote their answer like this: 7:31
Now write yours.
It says 1:54
